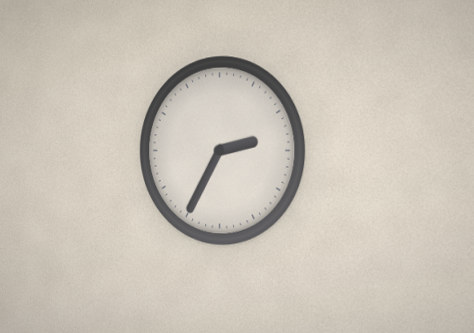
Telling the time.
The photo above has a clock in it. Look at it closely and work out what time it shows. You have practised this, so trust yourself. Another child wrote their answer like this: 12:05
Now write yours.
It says 2:35
